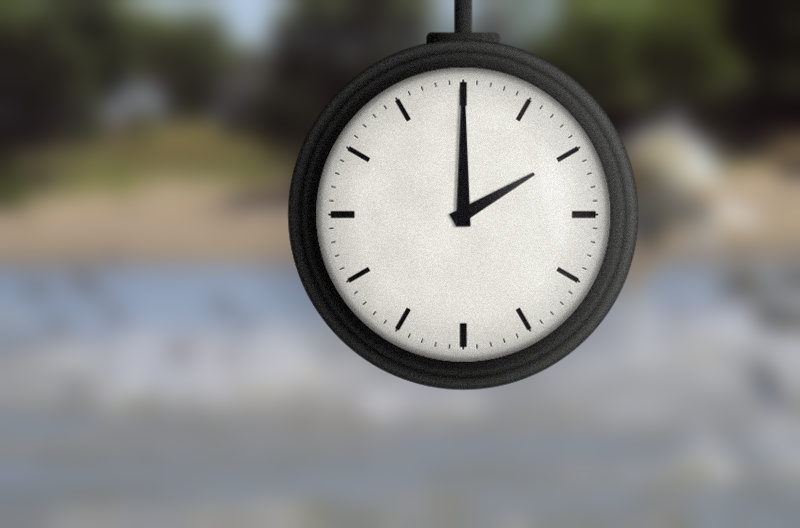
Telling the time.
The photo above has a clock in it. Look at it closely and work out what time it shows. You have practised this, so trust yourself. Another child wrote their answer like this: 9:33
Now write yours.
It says 2:00
